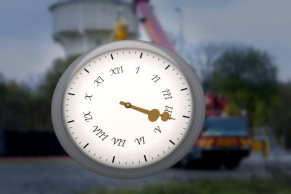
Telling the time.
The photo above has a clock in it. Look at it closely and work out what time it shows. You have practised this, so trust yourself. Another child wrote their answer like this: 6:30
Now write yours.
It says 4:21
